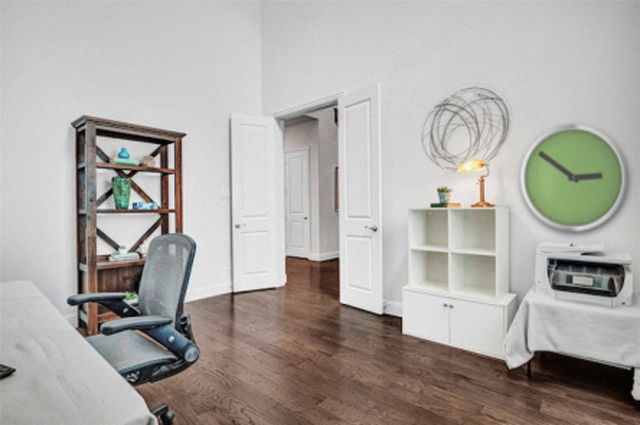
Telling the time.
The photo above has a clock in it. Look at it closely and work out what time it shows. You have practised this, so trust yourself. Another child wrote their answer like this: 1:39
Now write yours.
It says 2:51
